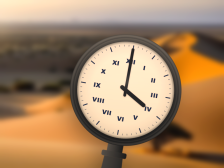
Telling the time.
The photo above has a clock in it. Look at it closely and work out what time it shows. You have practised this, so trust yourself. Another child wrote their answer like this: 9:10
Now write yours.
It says 4:00
